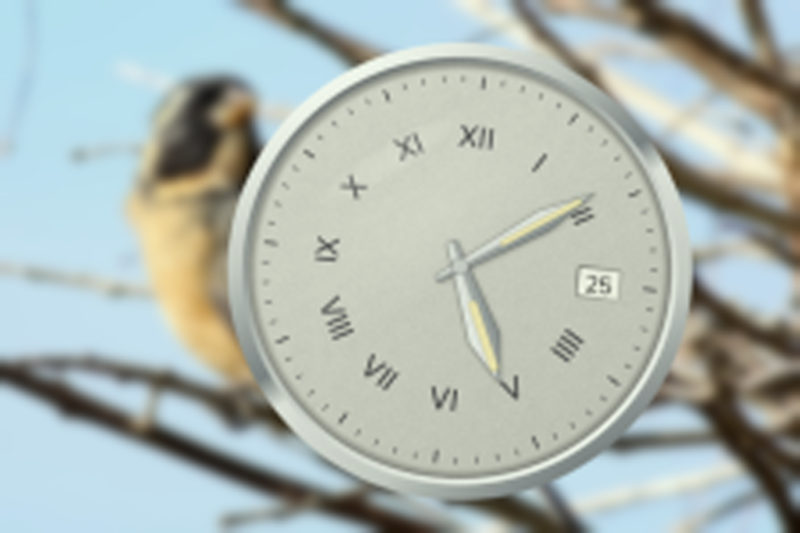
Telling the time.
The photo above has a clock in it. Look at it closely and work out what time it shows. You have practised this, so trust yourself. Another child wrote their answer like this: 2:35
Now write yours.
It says 5:09
